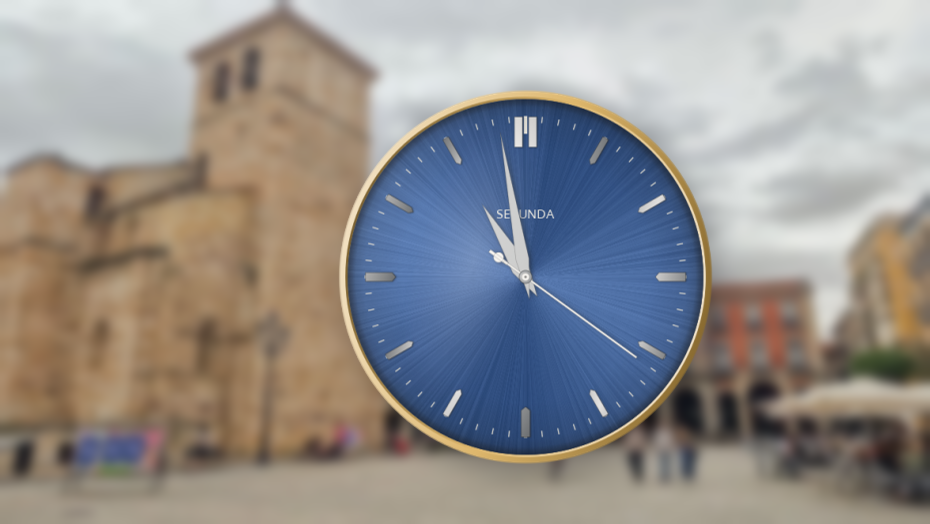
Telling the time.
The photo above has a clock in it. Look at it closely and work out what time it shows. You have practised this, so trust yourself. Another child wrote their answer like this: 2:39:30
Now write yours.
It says 10:58:21
